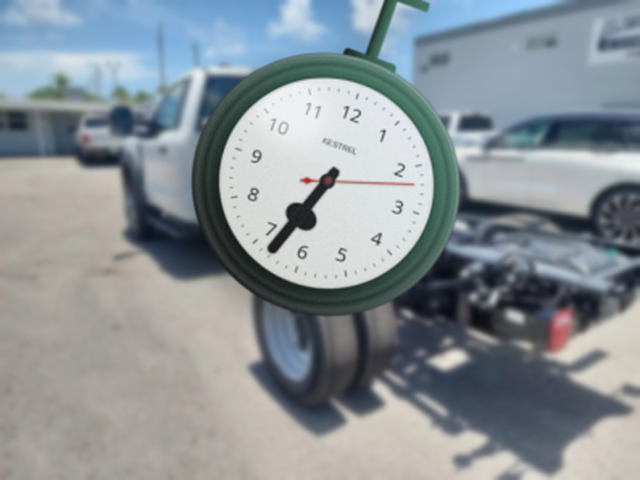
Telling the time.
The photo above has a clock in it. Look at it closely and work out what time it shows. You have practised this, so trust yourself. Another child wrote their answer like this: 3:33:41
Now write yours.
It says 6:33:12
